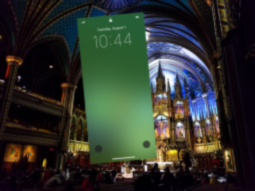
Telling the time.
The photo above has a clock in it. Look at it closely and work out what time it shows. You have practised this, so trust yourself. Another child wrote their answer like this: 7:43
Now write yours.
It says 10:44
